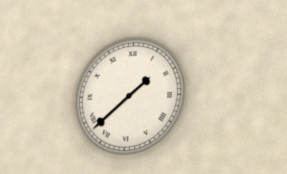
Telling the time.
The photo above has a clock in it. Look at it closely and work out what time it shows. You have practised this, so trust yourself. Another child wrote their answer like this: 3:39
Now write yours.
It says 1:38
